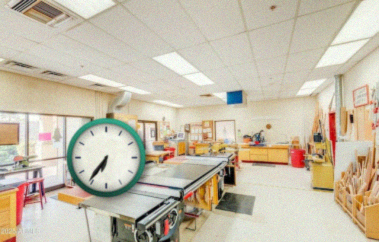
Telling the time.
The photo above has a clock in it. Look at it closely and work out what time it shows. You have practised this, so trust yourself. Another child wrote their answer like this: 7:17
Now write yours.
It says 6:36
